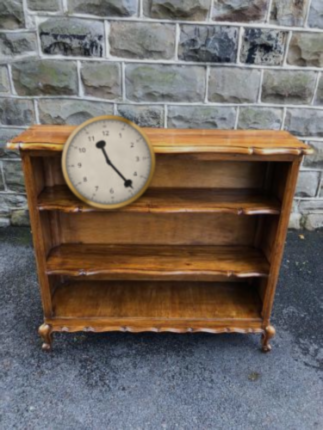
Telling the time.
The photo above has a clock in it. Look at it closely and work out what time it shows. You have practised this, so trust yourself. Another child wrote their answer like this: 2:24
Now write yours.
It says 11:24
